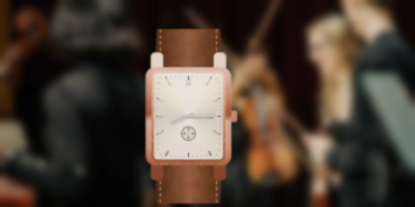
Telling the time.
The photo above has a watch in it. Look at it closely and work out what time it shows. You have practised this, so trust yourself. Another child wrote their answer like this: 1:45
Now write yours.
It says 8:15
